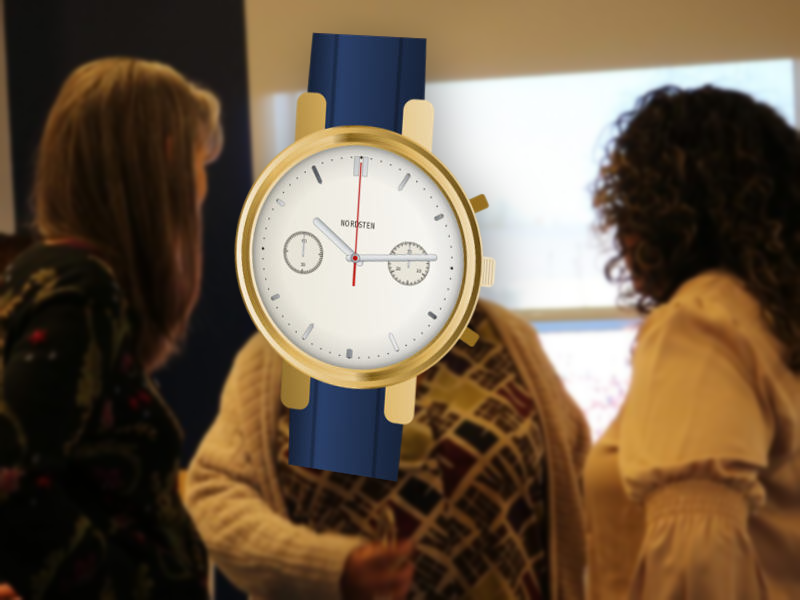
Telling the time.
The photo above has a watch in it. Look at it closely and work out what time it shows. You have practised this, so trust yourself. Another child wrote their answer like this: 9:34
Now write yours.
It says 10:14
